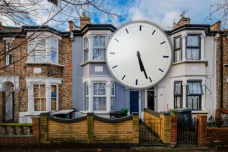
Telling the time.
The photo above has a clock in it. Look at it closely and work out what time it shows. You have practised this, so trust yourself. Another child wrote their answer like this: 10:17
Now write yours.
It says 5:26
